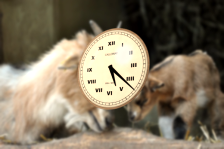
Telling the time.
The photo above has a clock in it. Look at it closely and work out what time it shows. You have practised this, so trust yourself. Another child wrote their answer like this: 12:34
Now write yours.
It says 5:22
